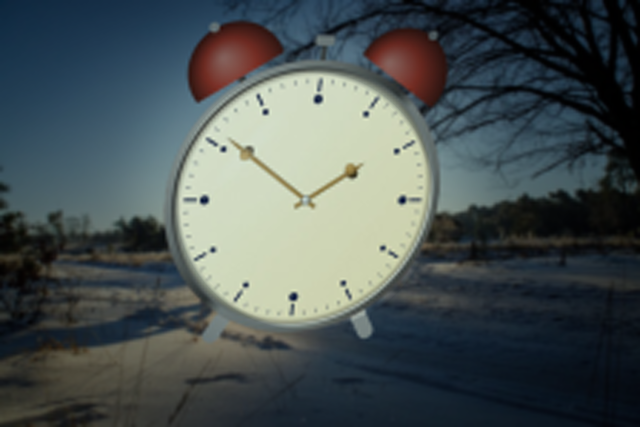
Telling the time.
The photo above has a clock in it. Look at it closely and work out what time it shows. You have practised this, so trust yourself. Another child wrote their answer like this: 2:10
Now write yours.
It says 1:51
